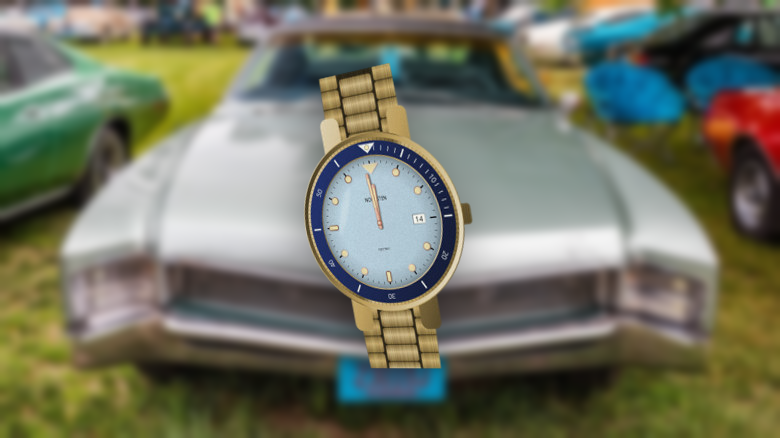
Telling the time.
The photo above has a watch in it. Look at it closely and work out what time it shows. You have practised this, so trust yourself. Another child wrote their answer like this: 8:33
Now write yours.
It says 11:59
